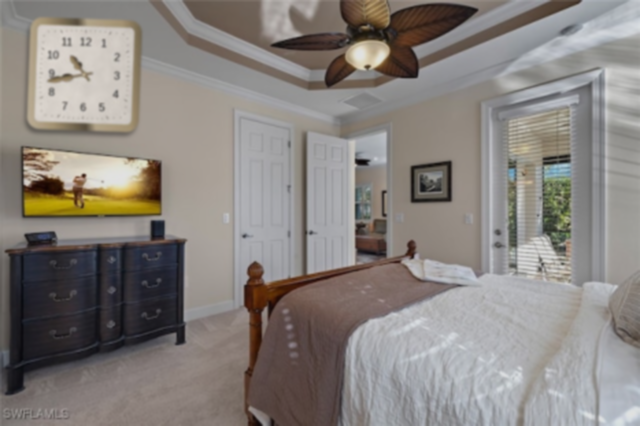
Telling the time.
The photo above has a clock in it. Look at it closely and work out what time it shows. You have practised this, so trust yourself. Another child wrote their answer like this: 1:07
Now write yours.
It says 10:43
